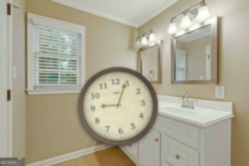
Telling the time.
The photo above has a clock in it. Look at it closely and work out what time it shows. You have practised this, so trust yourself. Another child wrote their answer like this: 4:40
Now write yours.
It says 9:04
